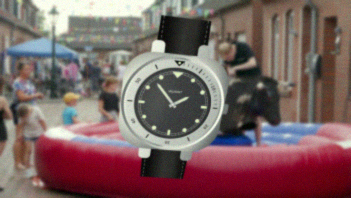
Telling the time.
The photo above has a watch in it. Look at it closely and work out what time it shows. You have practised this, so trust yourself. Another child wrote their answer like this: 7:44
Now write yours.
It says 1:53
